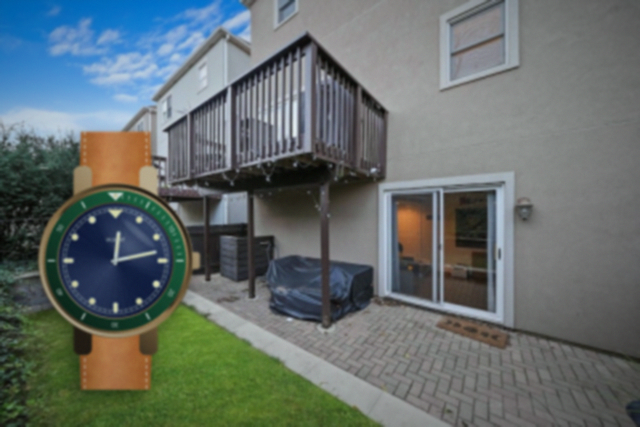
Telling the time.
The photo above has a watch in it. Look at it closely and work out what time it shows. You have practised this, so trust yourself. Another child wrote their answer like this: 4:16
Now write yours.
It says 12:13
